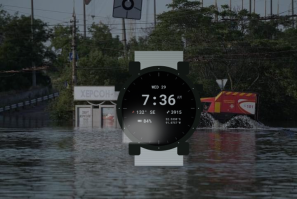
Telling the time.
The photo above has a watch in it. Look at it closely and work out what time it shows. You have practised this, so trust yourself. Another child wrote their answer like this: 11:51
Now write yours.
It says 7:36
